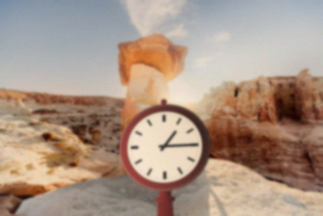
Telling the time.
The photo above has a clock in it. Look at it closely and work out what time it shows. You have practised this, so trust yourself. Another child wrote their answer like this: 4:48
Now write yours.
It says 1:15
